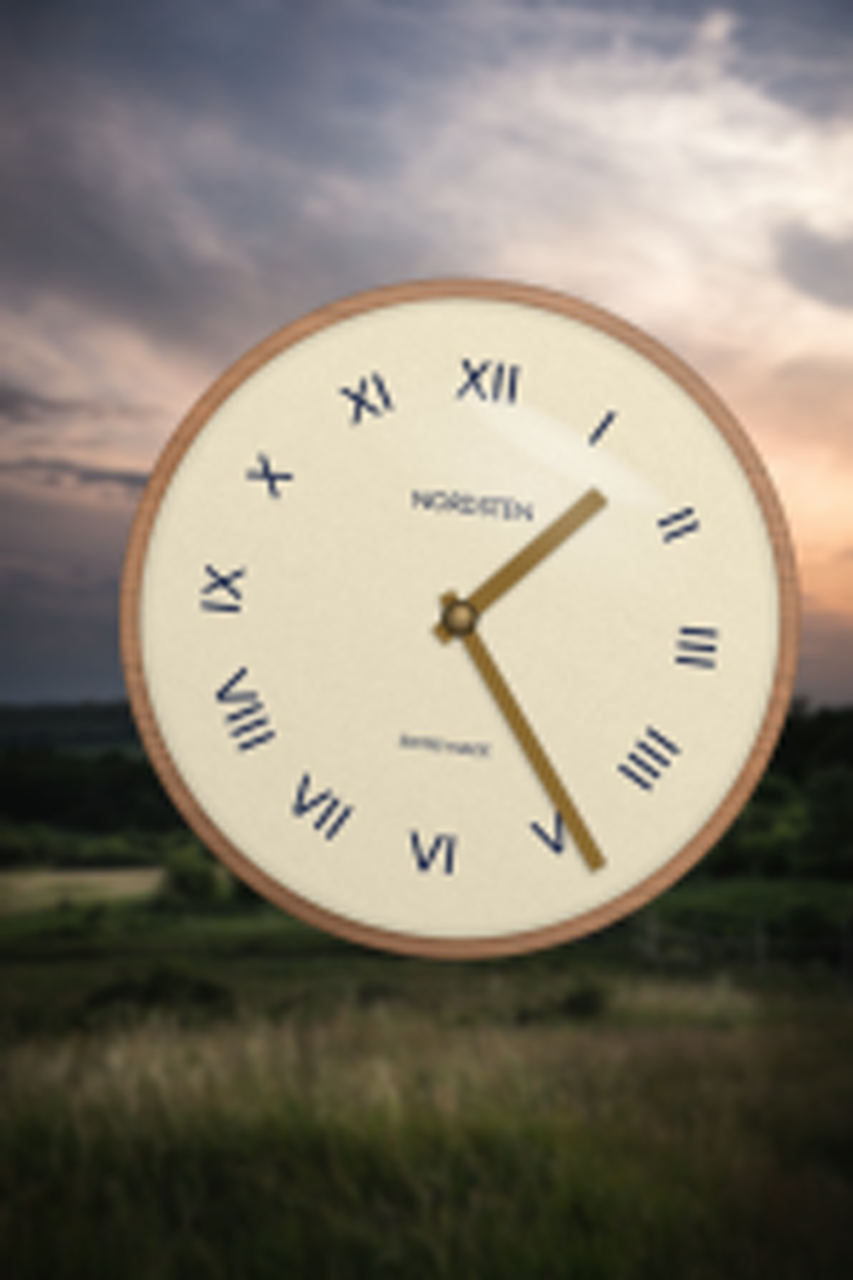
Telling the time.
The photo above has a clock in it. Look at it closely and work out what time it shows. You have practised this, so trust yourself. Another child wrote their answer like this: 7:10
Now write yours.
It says 1:24
